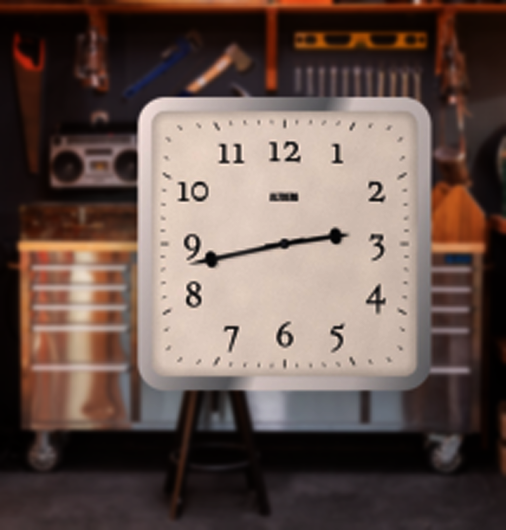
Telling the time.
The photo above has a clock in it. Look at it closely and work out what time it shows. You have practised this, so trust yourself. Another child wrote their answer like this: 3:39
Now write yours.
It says 2:43
